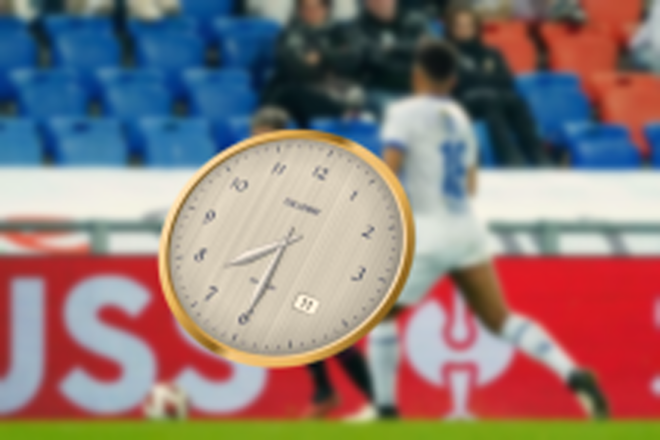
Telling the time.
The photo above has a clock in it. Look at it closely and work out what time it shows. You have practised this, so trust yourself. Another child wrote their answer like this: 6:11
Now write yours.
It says 7:30
